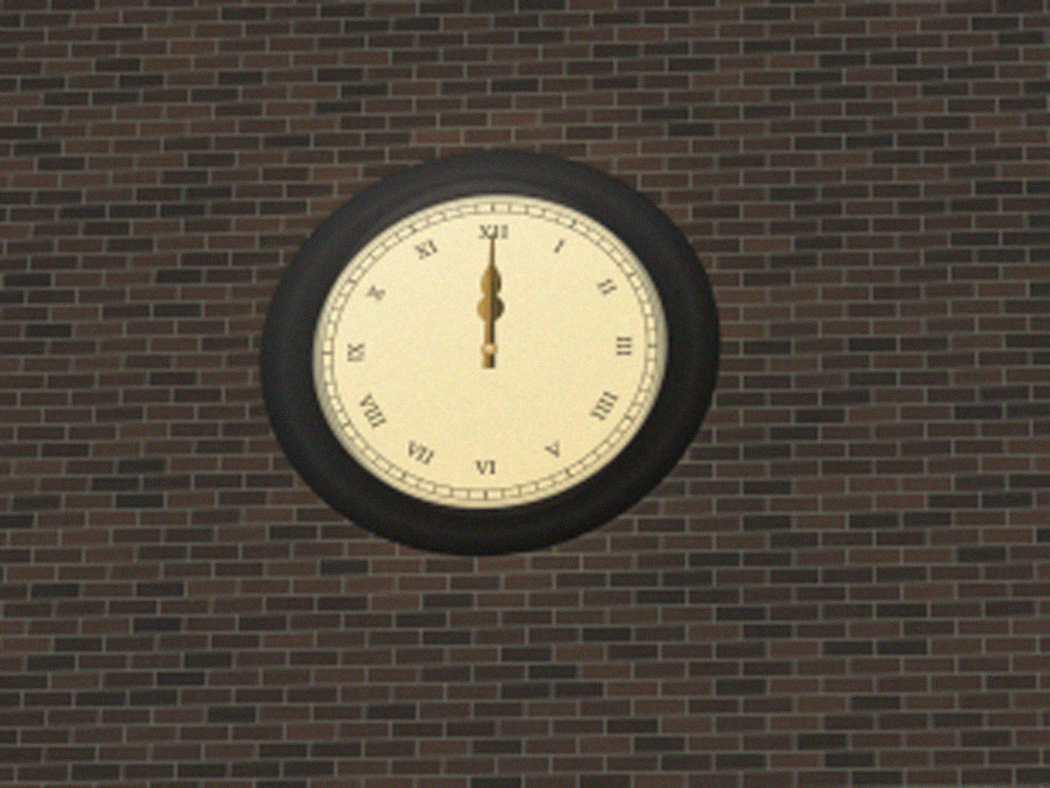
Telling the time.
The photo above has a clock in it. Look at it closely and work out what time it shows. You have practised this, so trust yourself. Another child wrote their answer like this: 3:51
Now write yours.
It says 12:00
